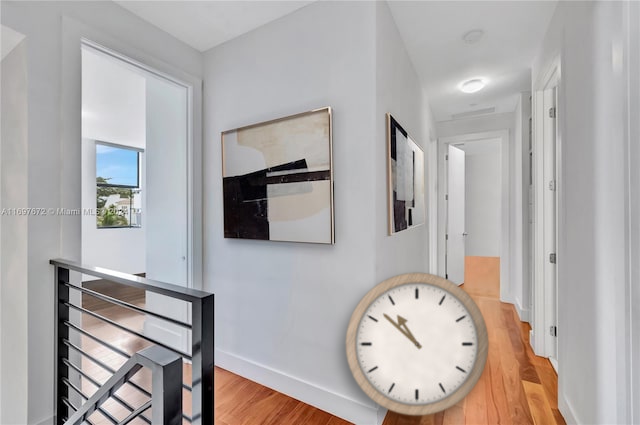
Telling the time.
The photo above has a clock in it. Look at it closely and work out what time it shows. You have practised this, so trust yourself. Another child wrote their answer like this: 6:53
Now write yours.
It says 10:52
